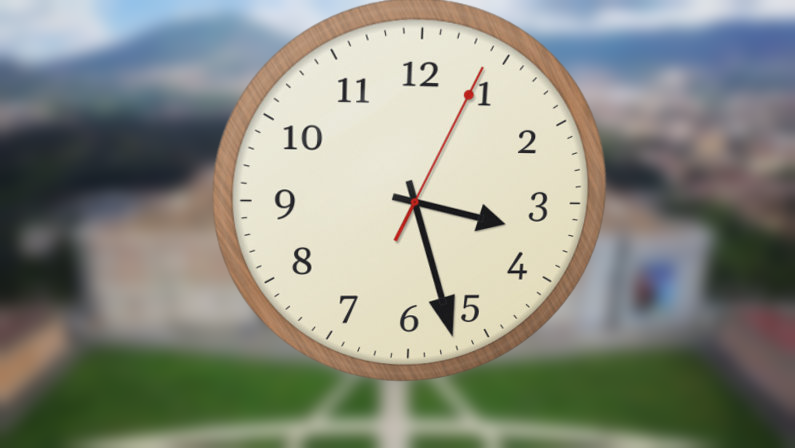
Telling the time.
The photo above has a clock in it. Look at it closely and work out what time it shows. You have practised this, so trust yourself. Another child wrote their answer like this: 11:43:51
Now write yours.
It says 3:27:04
